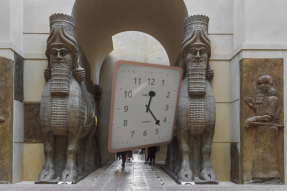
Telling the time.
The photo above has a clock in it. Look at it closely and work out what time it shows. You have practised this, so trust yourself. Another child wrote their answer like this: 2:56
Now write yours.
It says 12:23
